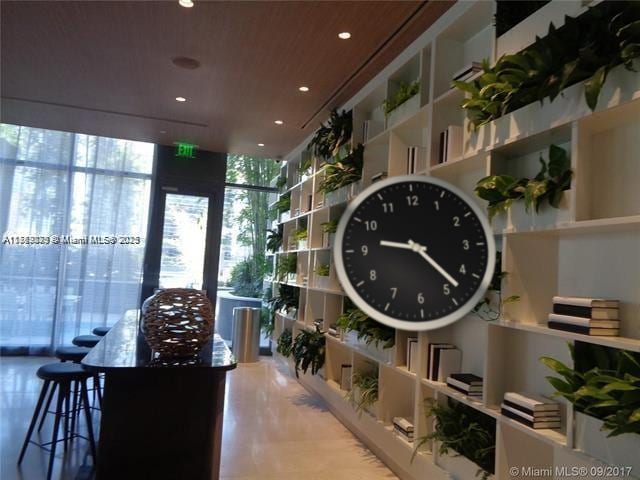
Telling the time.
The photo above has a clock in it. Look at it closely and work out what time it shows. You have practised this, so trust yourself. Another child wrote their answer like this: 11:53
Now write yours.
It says 9:23
